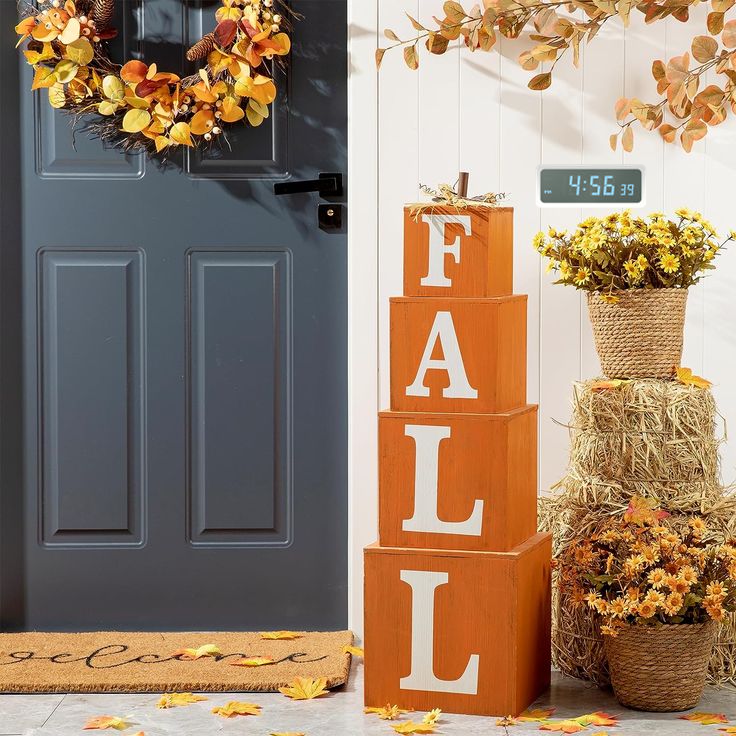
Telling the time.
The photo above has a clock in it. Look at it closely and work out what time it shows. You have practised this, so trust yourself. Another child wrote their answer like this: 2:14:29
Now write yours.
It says 4:56:39
